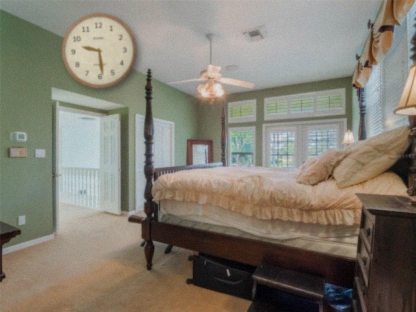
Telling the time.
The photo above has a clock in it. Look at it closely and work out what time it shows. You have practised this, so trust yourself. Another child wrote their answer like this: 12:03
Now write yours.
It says 9:29
